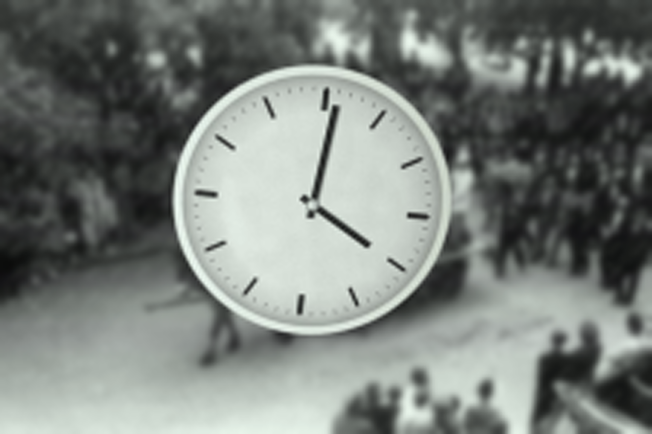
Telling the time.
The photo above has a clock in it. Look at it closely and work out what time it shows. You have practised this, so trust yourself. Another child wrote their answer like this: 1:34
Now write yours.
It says 4:01
